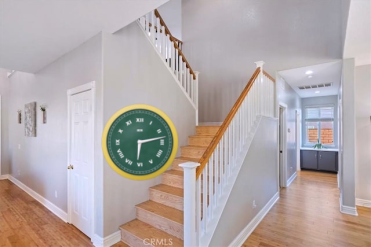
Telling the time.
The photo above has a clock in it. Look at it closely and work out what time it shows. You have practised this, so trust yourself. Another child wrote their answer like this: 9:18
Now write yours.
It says 6:13
